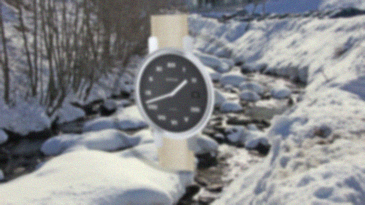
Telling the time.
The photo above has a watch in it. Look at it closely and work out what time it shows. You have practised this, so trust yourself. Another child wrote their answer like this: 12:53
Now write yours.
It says 1:42
